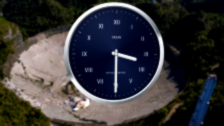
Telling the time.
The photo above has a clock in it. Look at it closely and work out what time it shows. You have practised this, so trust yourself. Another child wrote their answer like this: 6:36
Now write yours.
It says 3:30
